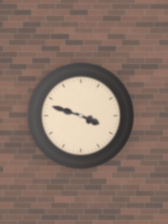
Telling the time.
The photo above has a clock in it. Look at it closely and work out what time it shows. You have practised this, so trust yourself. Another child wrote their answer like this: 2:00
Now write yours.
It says 3:48
